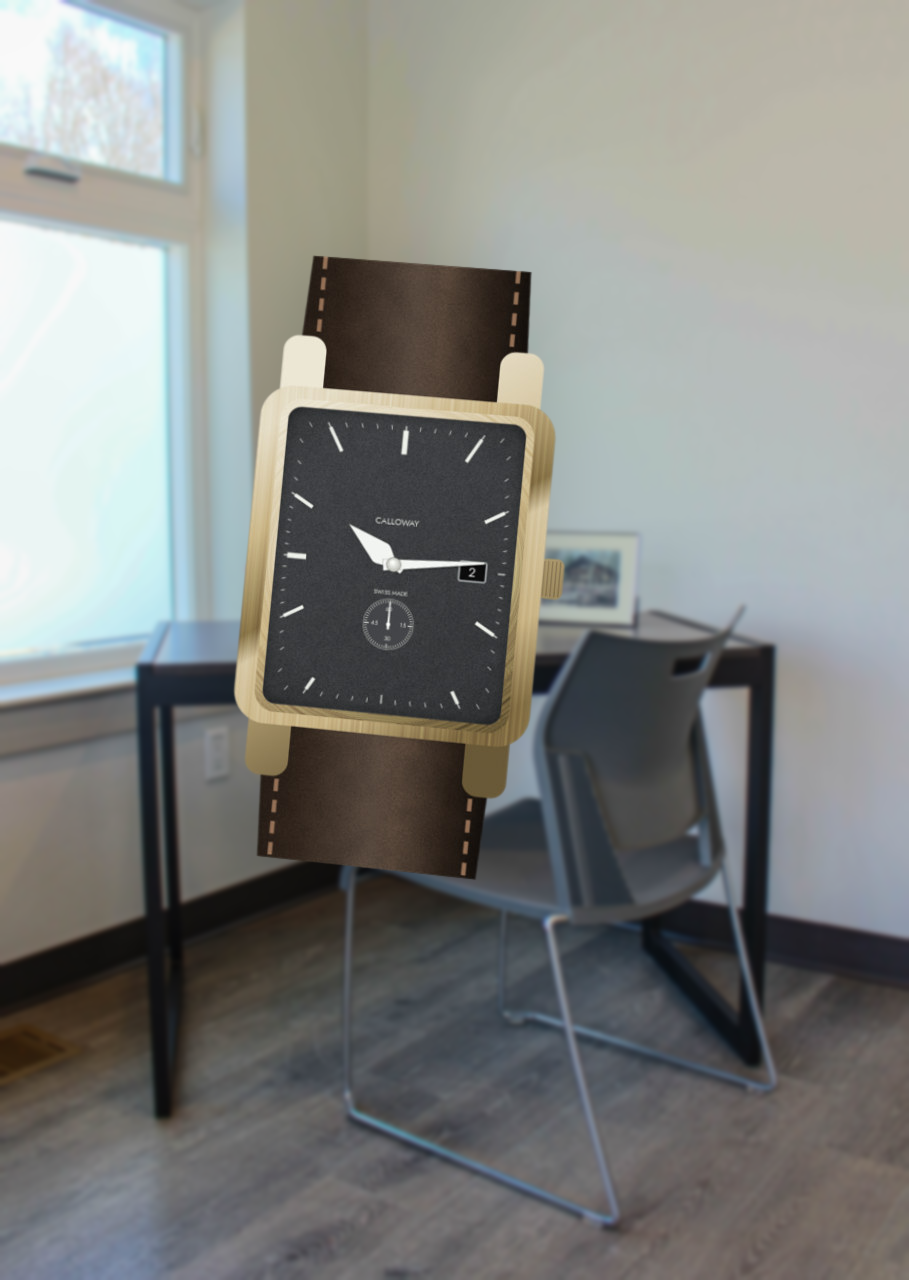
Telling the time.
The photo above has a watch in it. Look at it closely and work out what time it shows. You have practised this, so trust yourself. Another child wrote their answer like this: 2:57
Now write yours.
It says 10:14
